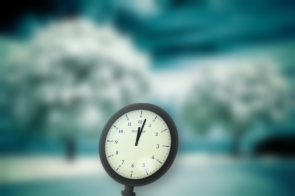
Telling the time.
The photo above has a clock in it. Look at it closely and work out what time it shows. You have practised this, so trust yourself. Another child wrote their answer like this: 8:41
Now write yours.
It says 12:02
